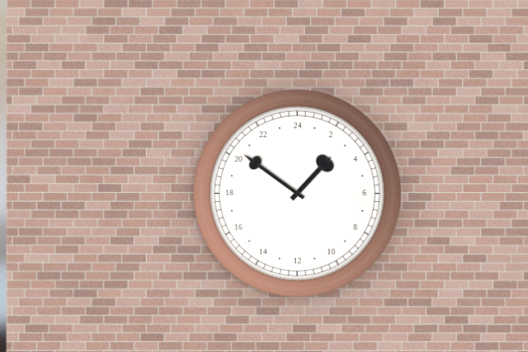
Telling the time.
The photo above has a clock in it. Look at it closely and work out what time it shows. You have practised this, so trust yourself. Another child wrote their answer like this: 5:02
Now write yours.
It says 2:51
